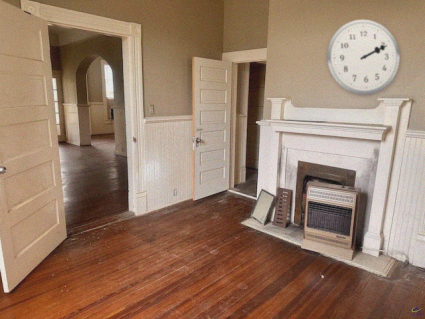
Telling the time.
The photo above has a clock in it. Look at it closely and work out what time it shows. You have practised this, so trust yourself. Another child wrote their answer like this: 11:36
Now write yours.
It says 2:11
